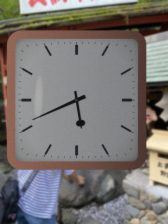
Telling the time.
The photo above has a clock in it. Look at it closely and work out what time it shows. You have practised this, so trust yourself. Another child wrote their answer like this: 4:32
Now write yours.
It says 5:41
